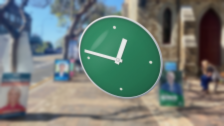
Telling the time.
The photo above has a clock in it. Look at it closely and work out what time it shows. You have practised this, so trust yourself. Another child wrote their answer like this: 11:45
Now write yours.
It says 12:47
